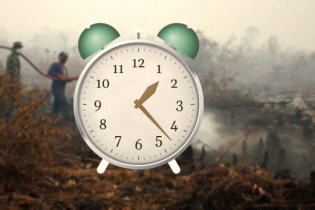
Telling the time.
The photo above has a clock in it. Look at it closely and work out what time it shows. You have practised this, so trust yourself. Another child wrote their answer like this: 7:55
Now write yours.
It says 1:23
